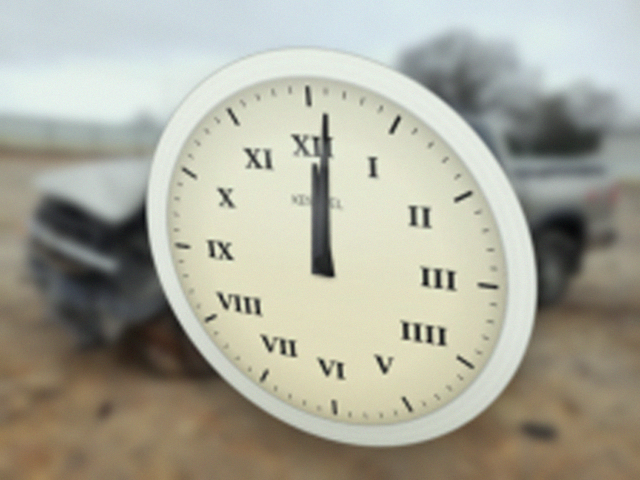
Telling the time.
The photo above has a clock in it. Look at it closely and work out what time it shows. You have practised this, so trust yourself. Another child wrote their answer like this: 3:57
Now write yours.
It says 12:01
